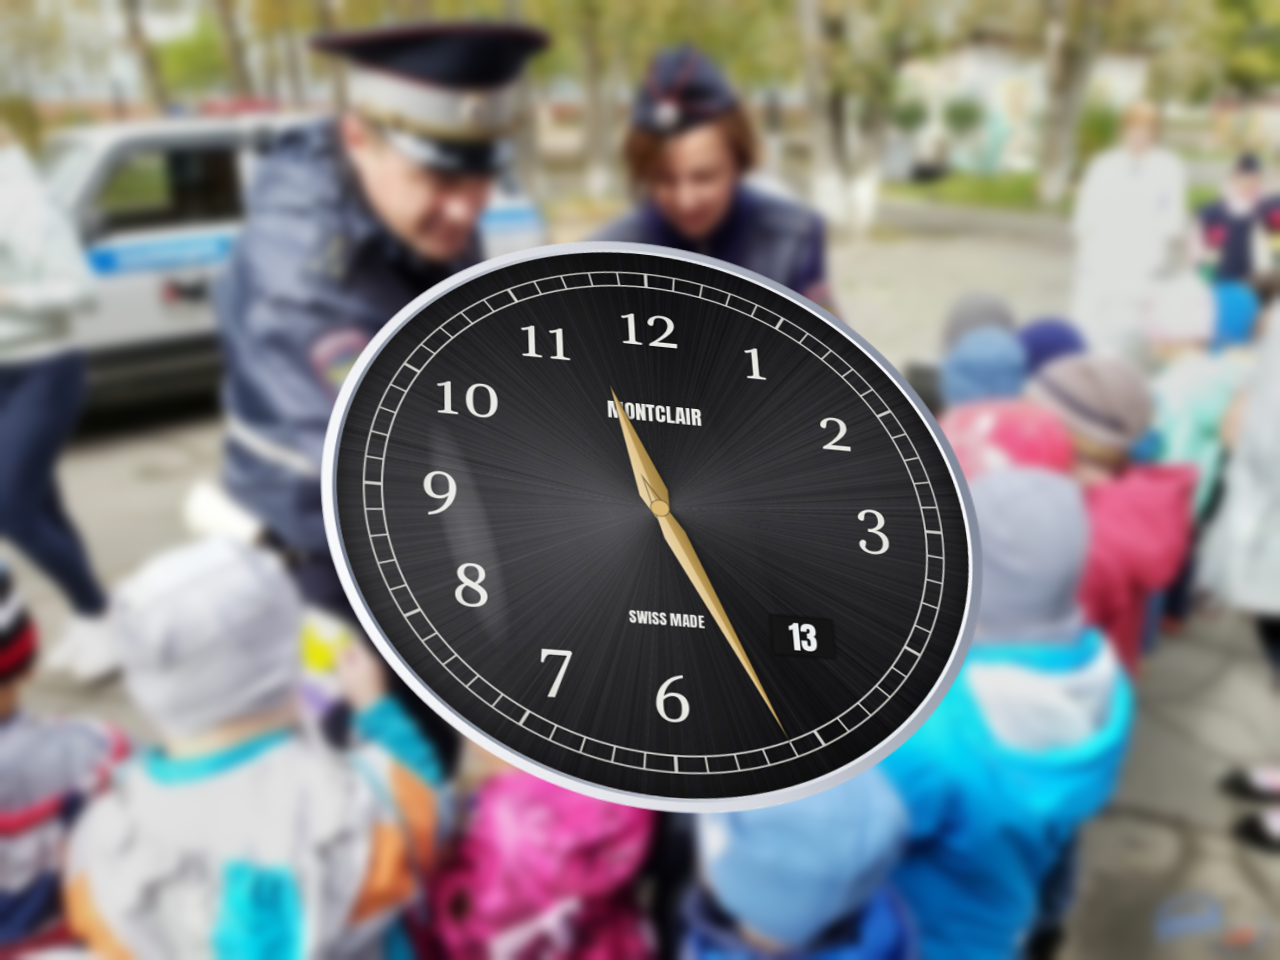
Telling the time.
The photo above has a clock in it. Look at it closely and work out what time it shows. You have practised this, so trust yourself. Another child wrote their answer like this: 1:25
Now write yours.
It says 11:26
